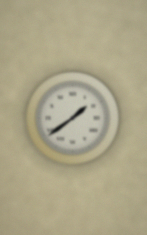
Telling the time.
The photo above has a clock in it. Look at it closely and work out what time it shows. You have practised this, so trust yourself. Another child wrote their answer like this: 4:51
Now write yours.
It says 1:39
